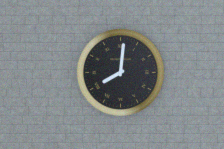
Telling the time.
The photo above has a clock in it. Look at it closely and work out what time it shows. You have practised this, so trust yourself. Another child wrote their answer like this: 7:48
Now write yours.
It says 8:01
